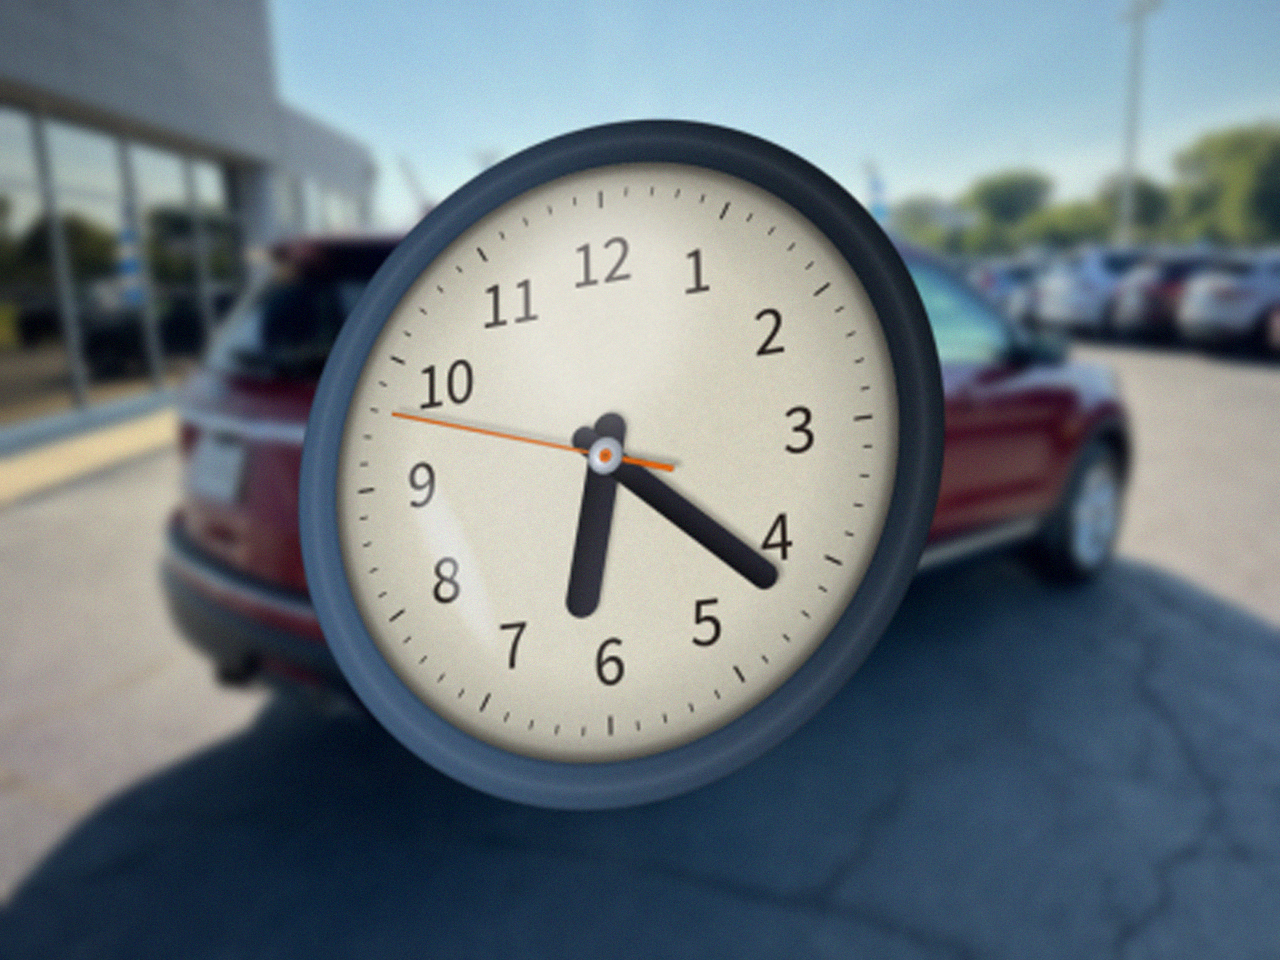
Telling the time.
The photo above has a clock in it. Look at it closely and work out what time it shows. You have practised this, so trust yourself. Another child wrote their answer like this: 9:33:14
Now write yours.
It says 6:21:48
